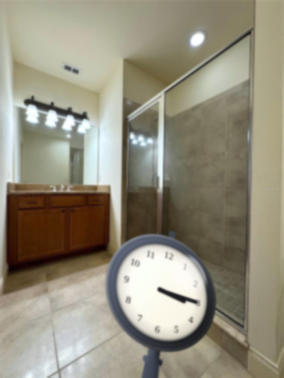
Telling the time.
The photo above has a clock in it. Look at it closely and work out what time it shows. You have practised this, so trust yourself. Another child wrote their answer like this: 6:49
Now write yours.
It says 3:15
